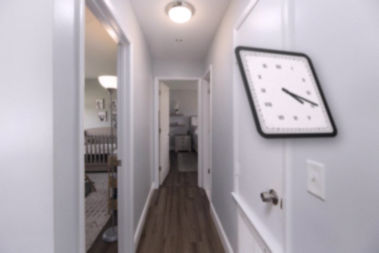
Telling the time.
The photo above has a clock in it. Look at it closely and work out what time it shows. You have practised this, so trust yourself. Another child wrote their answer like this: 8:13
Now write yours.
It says 4:19
